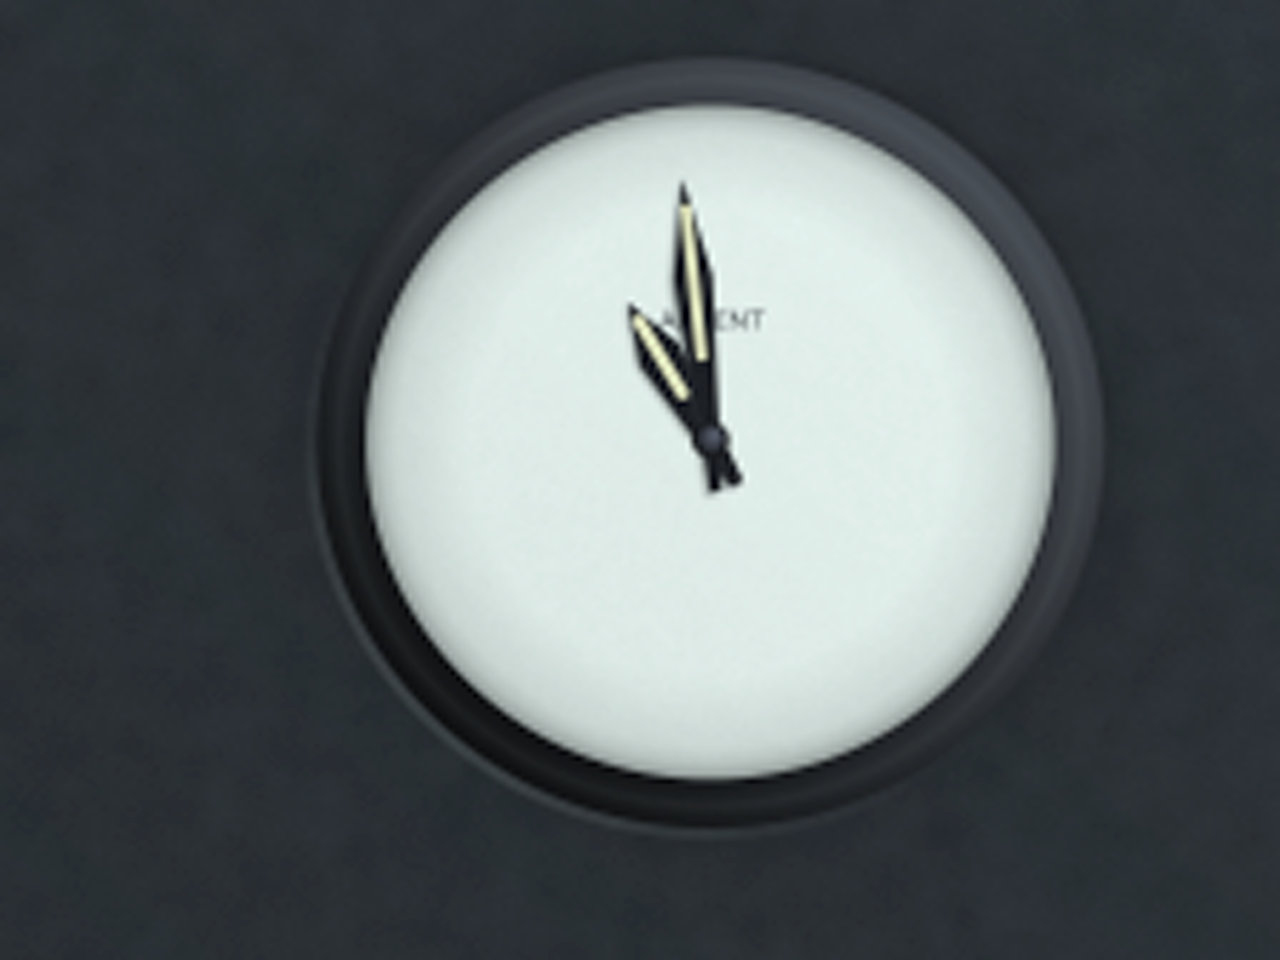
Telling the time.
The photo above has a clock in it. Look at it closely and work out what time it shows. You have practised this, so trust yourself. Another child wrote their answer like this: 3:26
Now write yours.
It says 10:59
